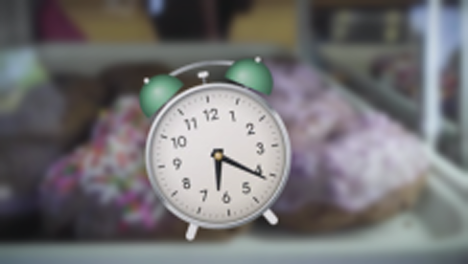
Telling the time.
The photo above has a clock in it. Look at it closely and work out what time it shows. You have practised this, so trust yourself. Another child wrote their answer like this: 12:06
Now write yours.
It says 6:21
